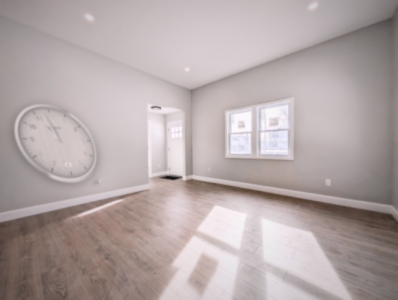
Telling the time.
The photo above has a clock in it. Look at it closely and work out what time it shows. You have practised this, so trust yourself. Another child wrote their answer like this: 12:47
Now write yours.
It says 10:58
